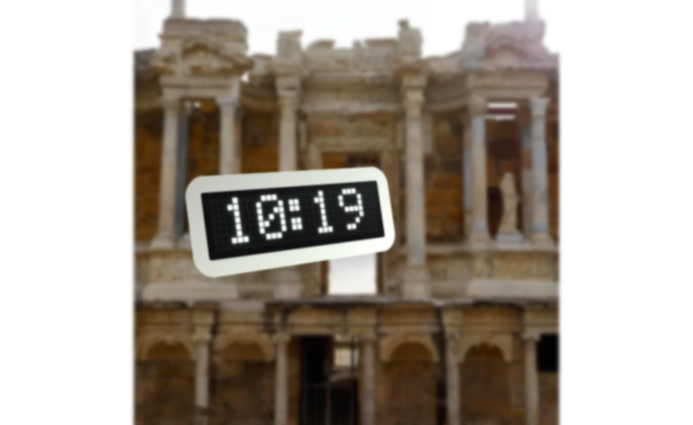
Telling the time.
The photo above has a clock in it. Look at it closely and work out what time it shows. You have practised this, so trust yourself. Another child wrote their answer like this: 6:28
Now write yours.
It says 10:19
